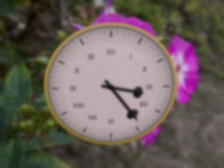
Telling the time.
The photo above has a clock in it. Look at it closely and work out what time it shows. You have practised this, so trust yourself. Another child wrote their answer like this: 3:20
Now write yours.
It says 3:24
